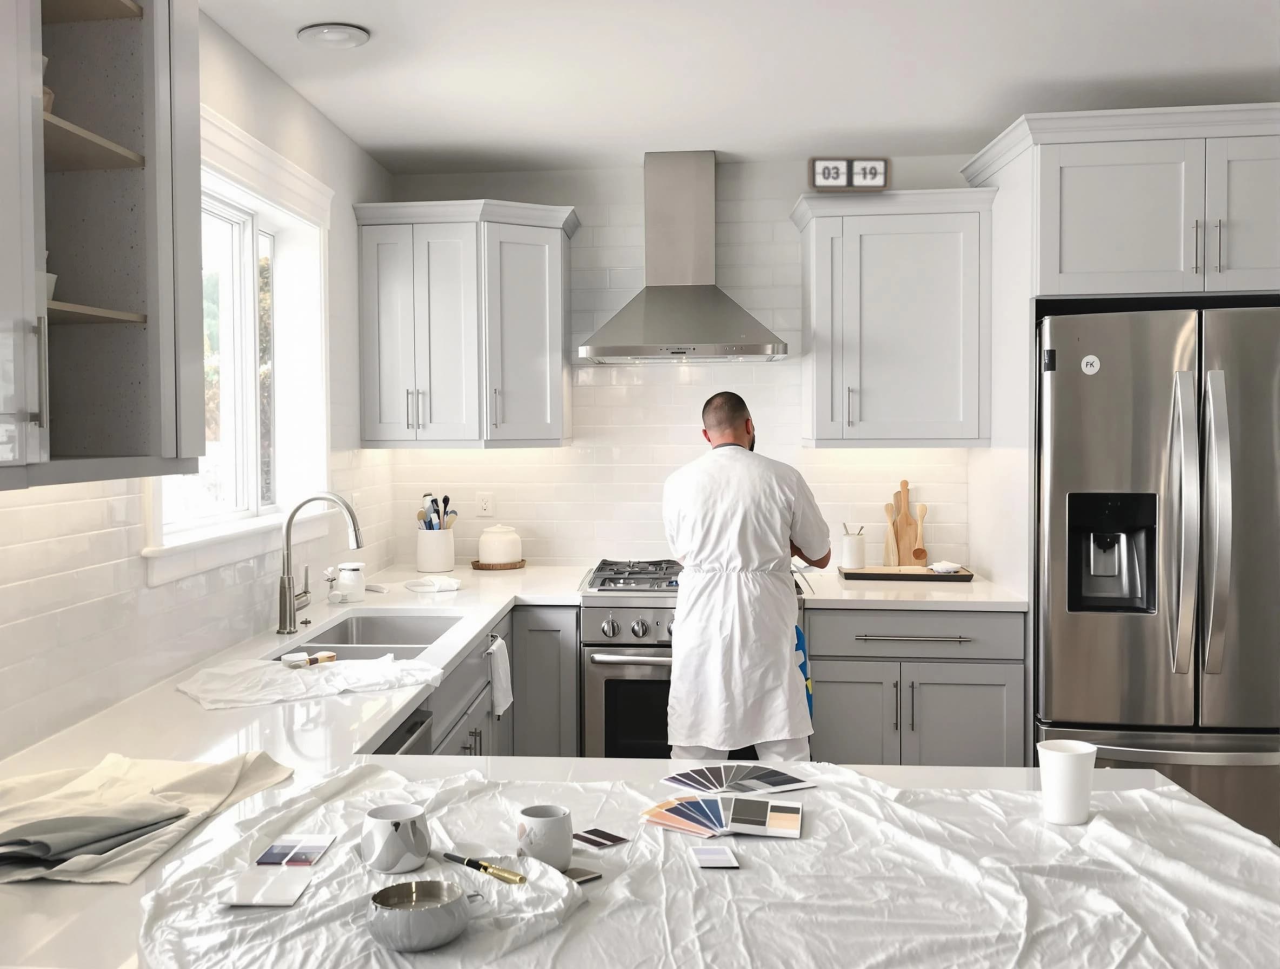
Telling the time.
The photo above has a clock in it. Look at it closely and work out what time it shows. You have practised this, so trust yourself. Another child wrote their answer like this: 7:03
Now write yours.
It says 3:19
